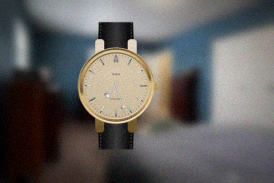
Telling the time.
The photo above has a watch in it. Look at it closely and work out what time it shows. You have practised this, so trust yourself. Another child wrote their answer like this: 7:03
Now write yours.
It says 7:27
